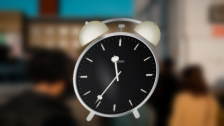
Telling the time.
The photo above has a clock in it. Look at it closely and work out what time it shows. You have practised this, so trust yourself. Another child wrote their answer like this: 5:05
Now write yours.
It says 11:36
